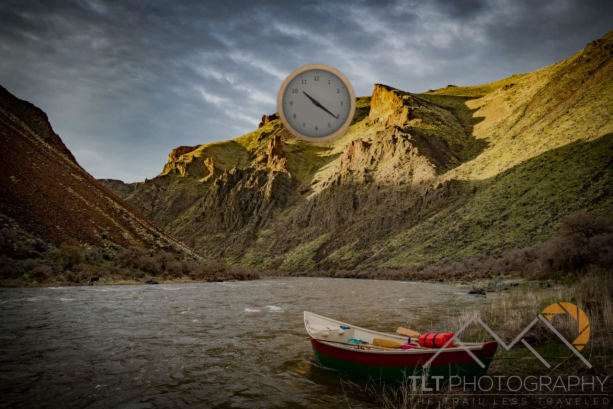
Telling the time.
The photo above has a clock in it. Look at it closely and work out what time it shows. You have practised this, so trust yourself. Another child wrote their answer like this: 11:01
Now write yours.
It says 10:21
